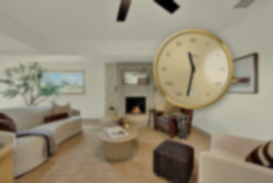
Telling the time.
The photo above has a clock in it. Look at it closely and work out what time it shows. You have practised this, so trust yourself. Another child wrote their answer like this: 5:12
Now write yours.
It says 11:32
